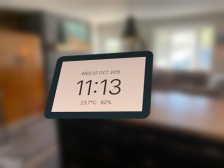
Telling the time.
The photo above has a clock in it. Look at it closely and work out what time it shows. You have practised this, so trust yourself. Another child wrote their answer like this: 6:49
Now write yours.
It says 11:13
